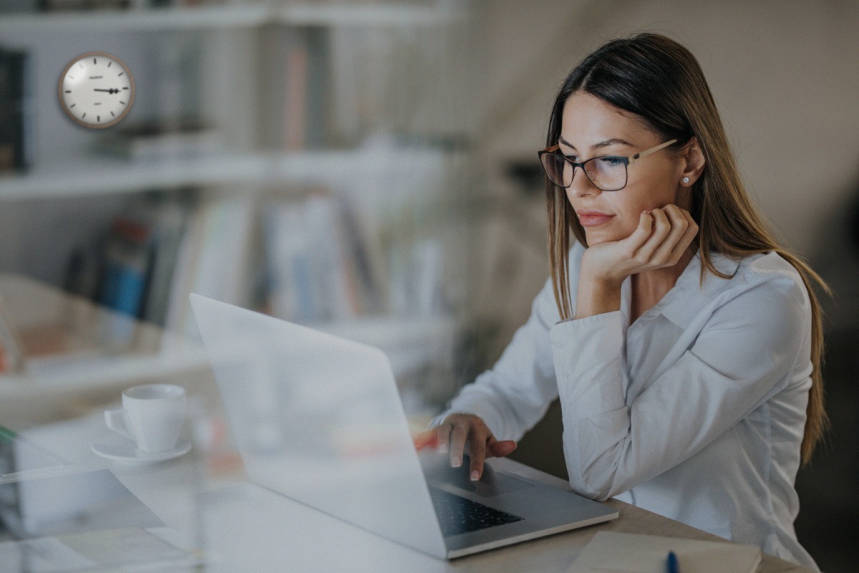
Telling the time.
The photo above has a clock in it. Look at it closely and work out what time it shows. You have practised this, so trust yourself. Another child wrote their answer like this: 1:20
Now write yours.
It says 3:16
